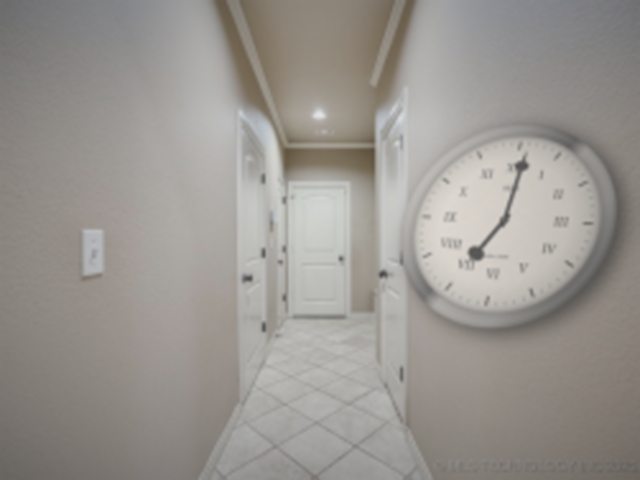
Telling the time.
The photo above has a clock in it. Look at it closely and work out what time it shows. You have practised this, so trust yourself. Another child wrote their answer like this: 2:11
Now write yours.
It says 7:01
